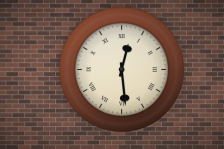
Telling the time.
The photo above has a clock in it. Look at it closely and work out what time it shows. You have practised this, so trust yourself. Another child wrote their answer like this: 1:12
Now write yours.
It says 12:29
